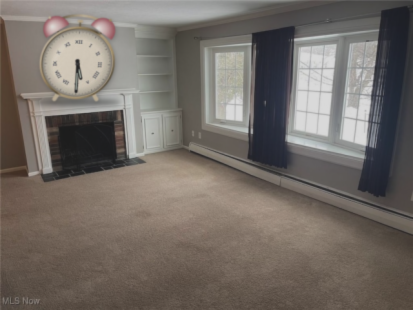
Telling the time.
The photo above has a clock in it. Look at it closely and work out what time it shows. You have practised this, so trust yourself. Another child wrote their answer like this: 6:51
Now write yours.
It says 5:30
